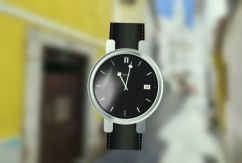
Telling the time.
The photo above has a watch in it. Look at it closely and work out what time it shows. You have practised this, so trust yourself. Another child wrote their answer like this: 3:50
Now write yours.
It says 11:02
